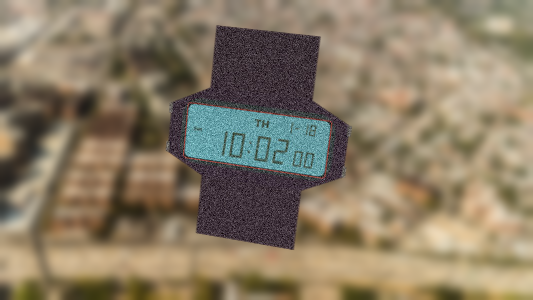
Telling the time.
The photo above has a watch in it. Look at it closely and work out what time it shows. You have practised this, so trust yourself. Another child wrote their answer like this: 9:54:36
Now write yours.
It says 10:02:00
